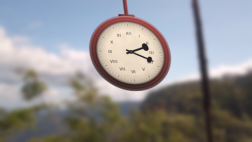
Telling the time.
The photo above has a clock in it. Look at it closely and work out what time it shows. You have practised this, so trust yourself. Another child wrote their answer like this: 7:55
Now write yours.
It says 2:19
